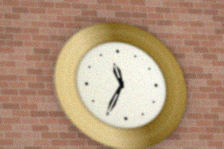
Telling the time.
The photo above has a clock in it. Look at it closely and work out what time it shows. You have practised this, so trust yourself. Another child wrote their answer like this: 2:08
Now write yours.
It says 11:35
